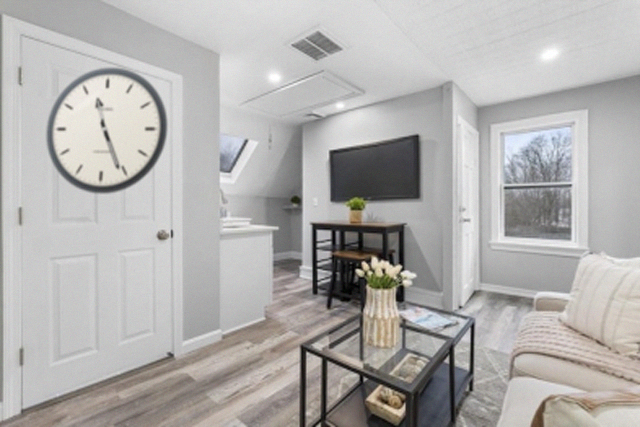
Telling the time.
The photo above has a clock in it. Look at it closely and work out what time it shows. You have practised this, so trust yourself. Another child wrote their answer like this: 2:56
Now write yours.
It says 11:26
